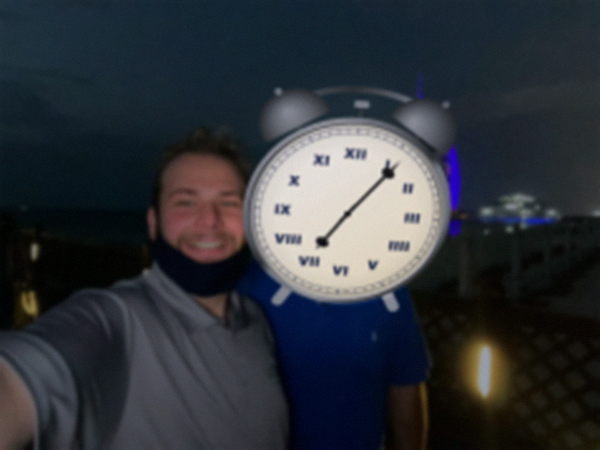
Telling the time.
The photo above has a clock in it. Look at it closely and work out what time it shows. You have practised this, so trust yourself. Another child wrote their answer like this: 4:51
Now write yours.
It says 7:06
